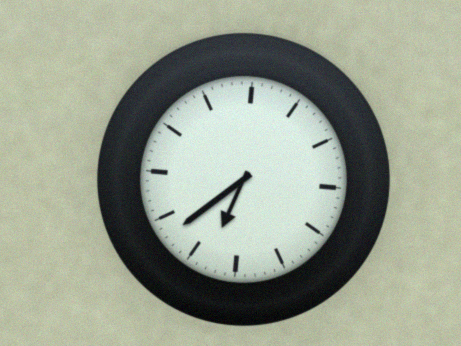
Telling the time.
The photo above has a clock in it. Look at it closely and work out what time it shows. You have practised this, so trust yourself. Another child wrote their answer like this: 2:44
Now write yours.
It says 6:38
